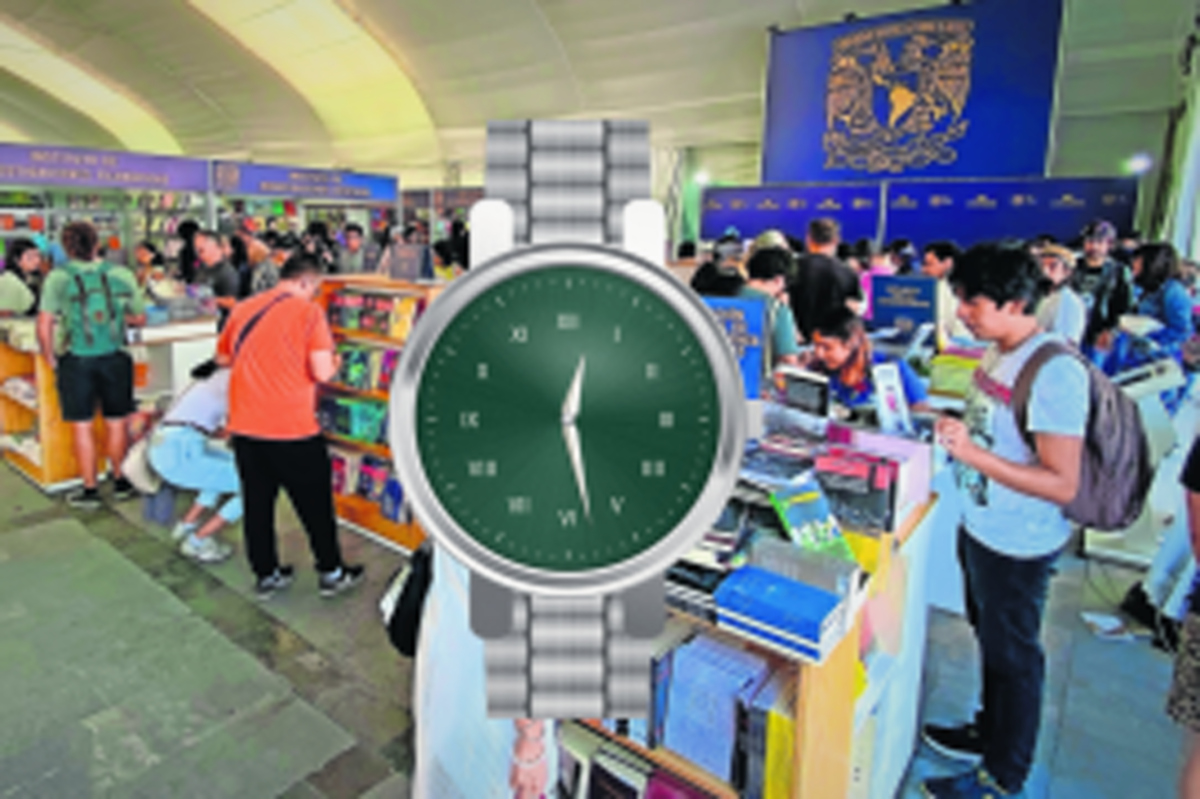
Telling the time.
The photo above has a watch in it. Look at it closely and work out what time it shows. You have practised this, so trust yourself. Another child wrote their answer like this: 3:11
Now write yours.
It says 12:28
